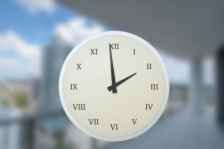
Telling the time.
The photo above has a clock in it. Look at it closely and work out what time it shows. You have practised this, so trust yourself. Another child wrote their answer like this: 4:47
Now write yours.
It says 1:59
